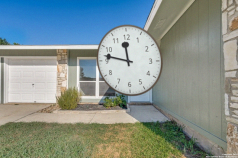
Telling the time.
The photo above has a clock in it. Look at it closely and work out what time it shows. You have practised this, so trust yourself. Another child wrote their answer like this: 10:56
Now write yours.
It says 11:47
